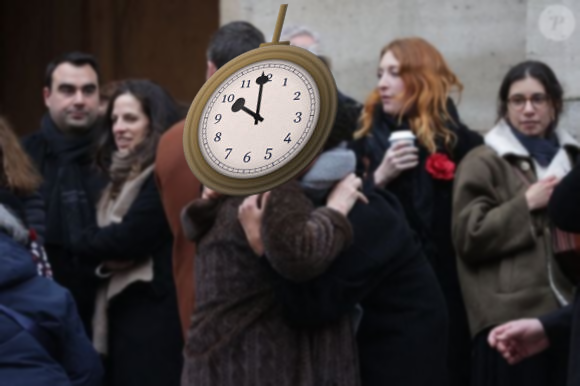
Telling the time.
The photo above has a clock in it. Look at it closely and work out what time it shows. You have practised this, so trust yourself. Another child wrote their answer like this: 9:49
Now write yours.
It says 9:59
